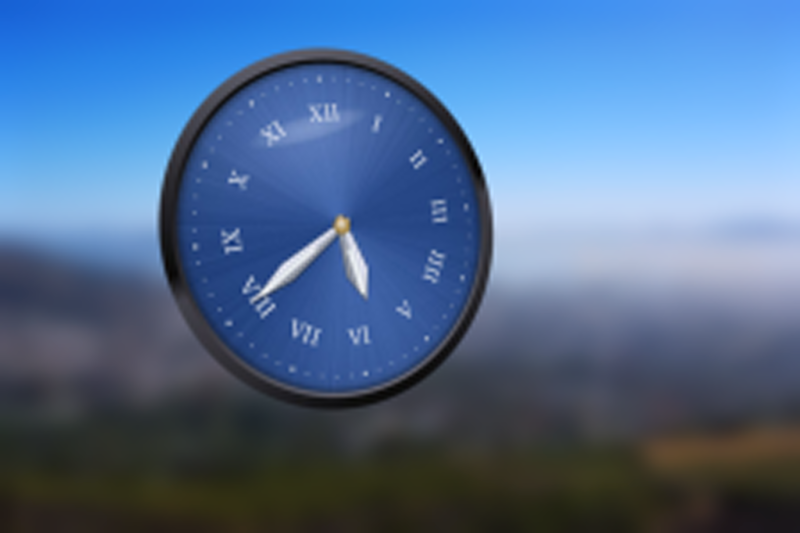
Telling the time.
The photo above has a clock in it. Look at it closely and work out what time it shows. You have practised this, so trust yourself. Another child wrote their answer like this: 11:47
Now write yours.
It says 5:40
